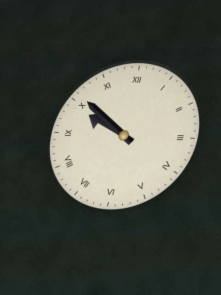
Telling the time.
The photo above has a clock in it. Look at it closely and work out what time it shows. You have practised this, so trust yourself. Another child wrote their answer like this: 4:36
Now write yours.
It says 9:51
